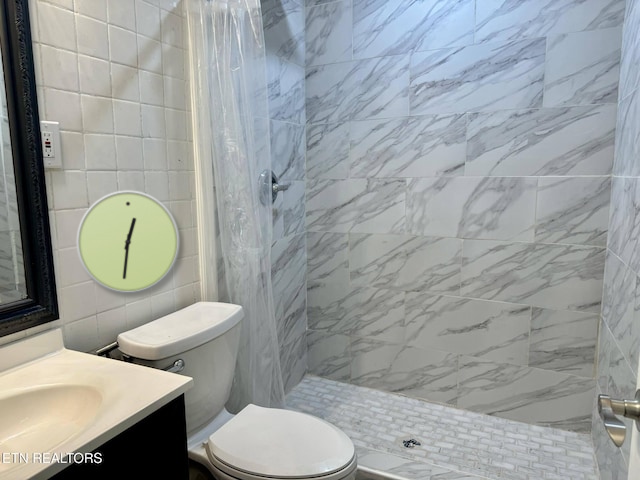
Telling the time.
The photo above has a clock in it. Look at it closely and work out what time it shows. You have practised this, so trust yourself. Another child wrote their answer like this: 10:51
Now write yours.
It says 12:31
